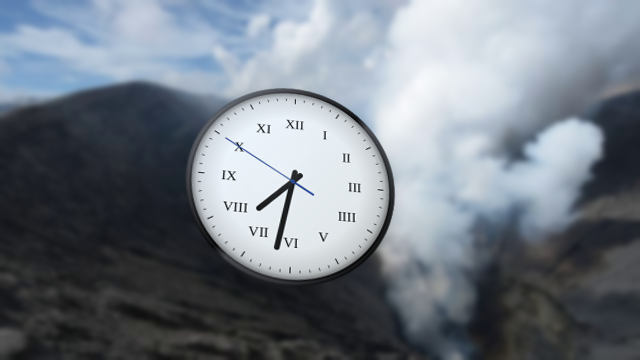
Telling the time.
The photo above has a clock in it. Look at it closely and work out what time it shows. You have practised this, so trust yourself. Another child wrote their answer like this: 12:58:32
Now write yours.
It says 7:31:50
